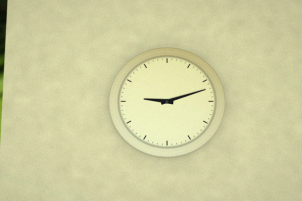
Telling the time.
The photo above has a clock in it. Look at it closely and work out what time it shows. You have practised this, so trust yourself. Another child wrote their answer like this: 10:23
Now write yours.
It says 9:12
